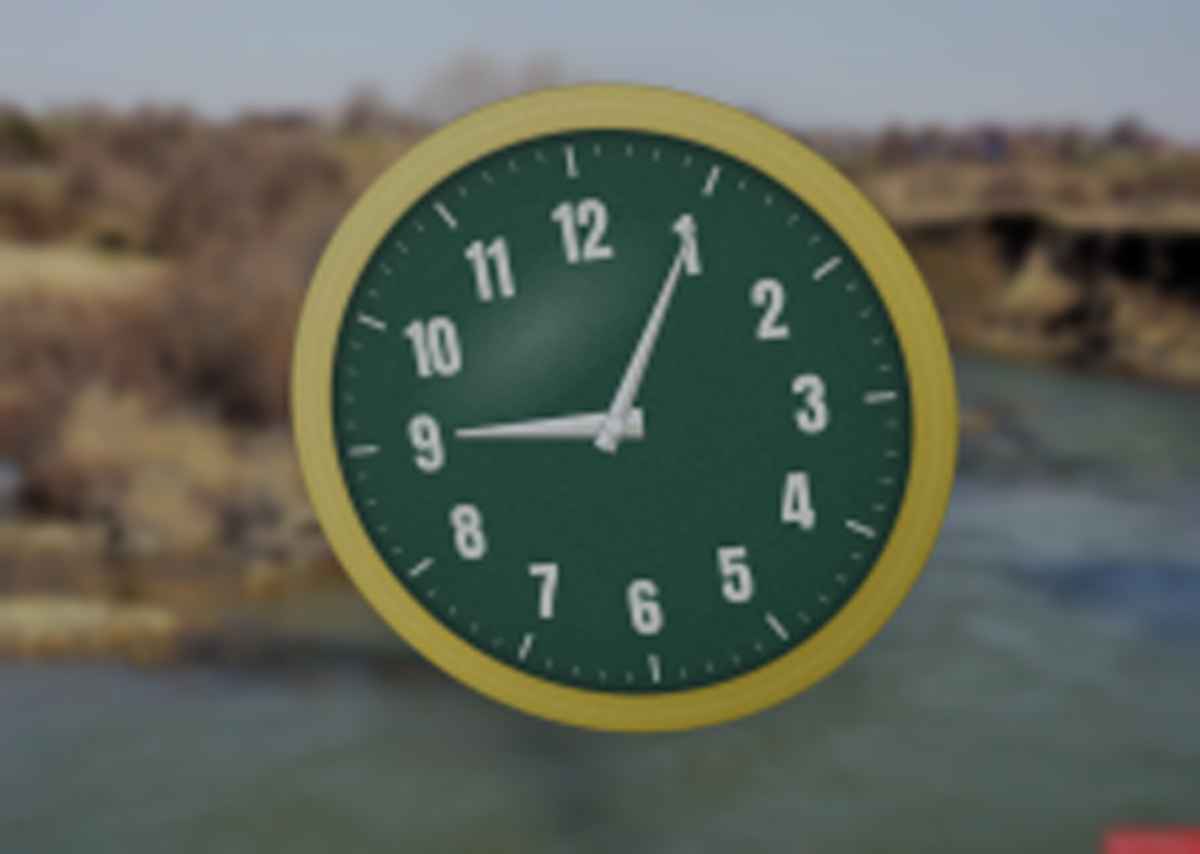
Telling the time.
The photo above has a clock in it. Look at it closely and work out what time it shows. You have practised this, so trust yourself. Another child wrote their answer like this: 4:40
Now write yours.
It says 9:05
